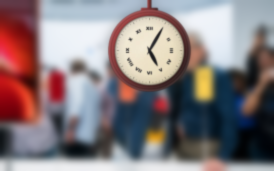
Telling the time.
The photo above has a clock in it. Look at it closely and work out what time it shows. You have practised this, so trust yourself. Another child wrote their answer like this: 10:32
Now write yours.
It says 5:05
